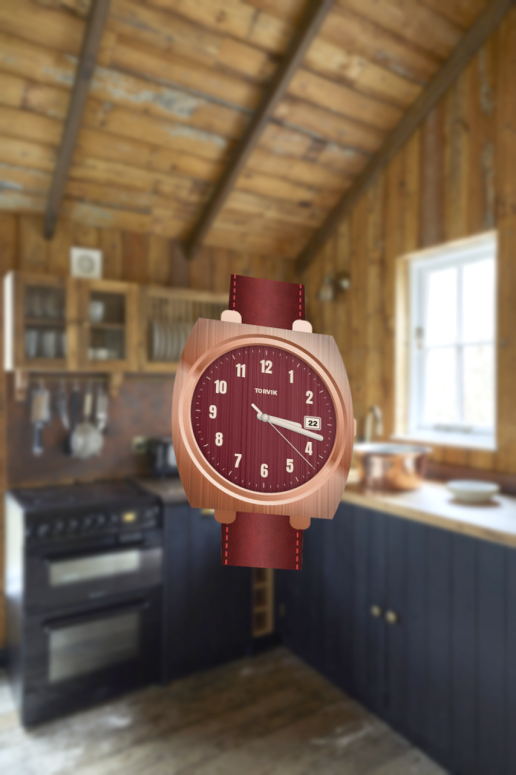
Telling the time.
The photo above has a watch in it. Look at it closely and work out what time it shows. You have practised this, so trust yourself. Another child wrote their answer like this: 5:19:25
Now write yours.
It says 3:17:22
